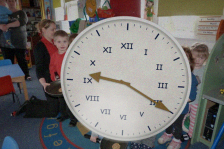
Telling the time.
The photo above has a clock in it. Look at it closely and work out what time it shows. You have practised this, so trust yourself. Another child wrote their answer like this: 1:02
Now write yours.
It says 9:20
